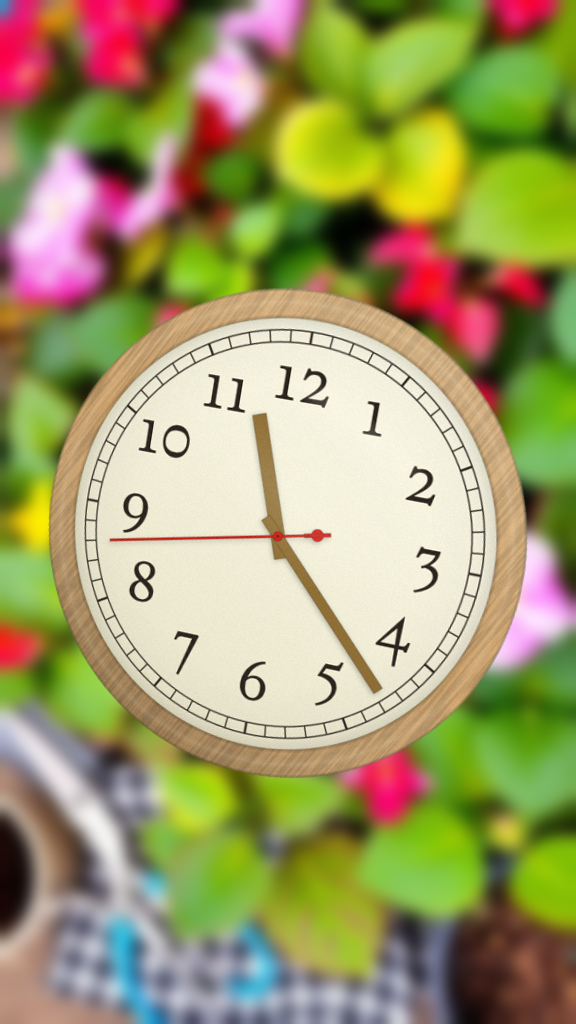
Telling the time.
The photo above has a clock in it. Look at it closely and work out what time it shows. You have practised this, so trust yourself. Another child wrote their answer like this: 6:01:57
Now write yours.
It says 11:22:43
